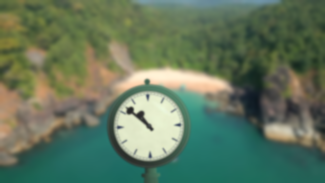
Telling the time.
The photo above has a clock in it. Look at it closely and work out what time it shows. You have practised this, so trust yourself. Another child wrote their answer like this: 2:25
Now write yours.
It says 10:52
